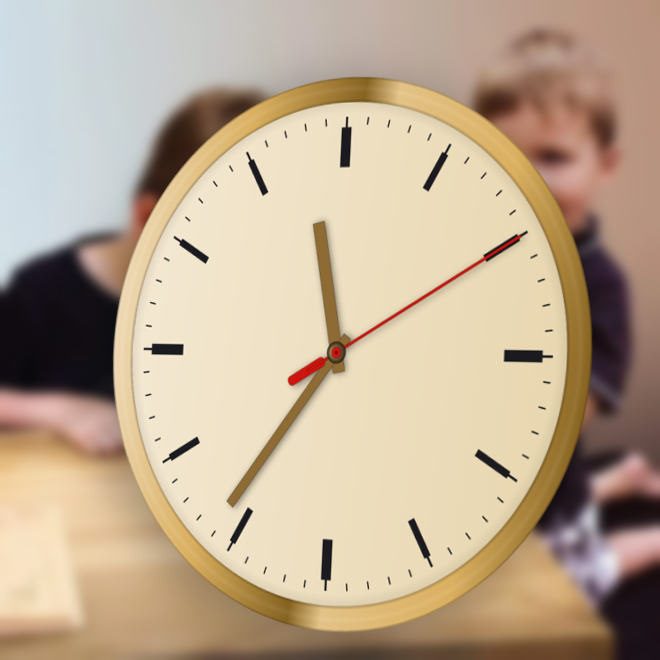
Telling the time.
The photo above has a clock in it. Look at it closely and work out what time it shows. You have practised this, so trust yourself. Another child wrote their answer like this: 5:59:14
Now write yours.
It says 11:36:10
